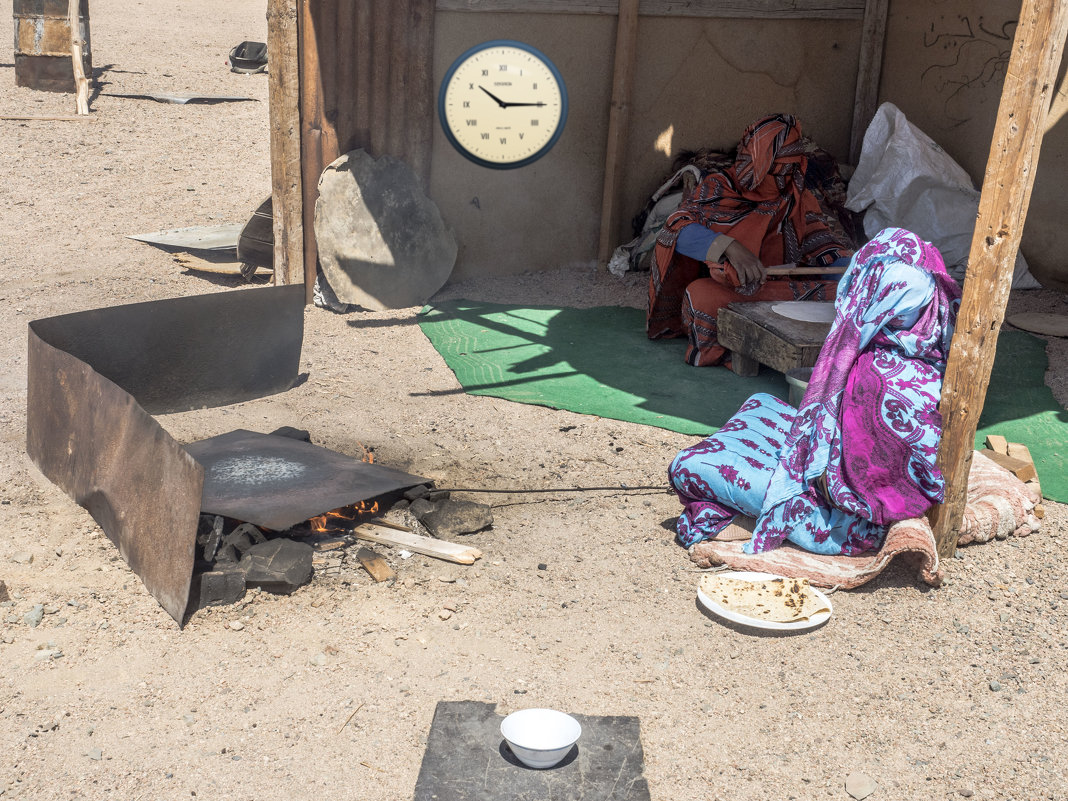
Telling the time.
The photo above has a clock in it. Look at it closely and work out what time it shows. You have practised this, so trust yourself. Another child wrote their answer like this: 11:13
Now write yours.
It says 10:15
